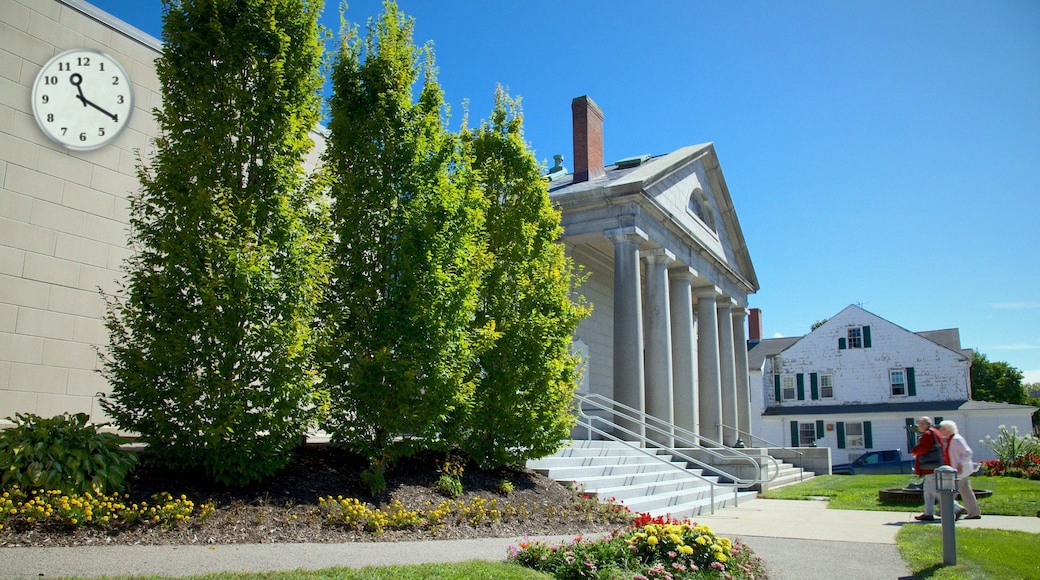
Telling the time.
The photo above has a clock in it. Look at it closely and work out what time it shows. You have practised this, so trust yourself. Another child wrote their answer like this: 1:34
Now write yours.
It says 11:20
